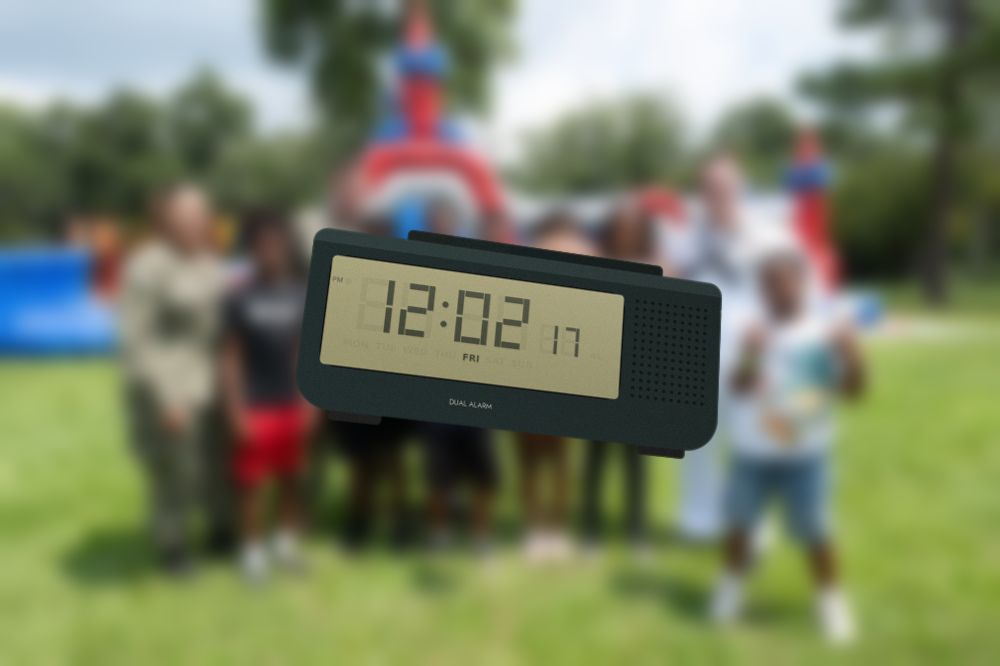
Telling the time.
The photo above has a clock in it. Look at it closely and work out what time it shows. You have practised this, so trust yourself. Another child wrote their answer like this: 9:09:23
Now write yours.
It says 12:02:17
